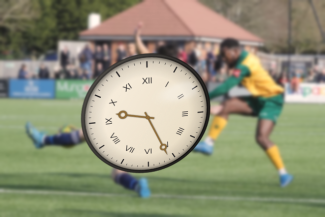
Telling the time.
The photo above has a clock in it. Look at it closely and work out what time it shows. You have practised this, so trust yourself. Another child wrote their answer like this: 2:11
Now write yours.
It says 9:26
